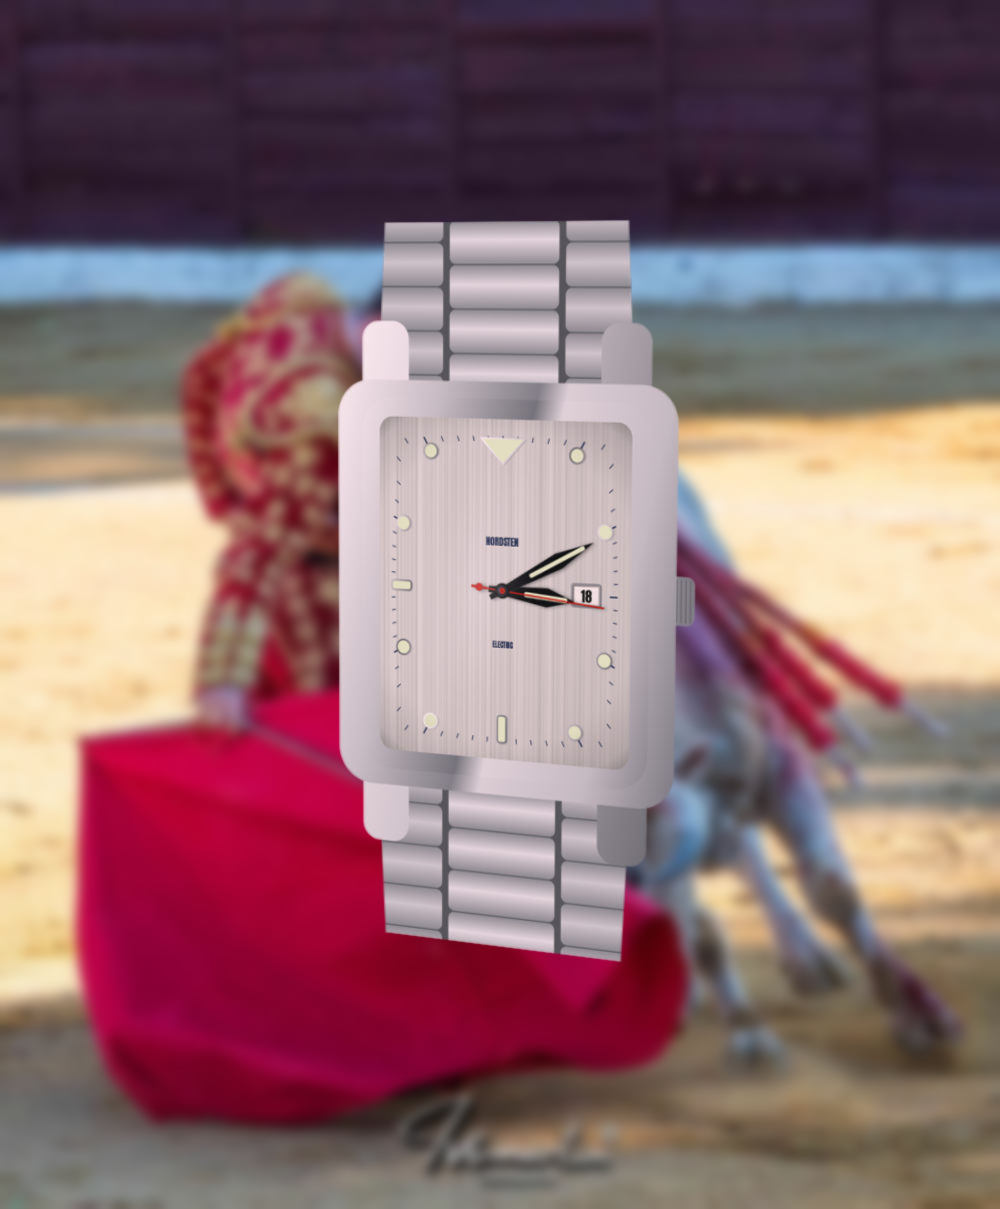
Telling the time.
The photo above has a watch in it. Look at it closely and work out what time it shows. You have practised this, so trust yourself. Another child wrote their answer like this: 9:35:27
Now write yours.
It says 3:10:16
